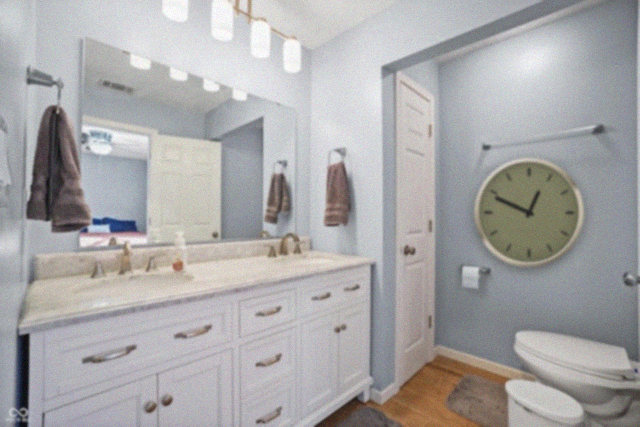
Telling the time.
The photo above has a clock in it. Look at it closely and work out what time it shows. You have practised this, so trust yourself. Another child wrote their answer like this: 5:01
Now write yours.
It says 12:49
